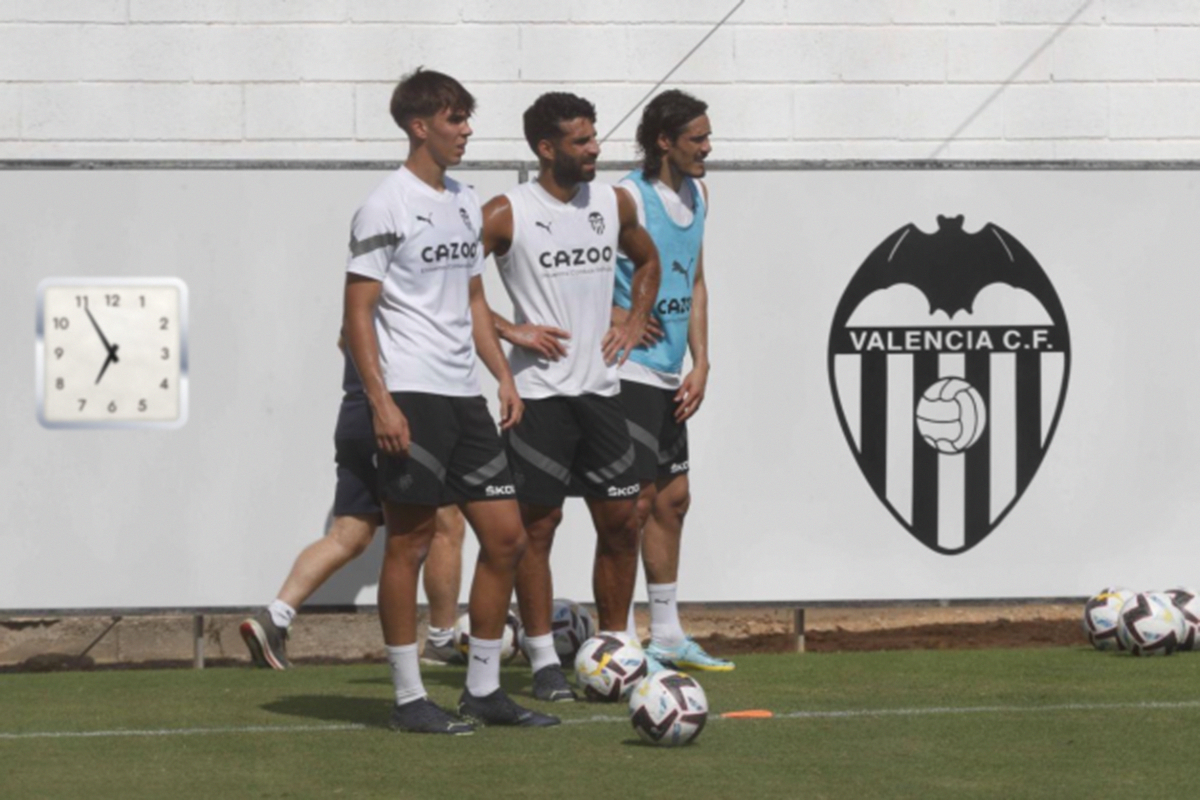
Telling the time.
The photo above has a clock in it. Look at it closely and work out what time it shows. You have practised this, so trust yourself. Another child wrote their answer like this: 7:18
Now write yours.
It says 6:55
